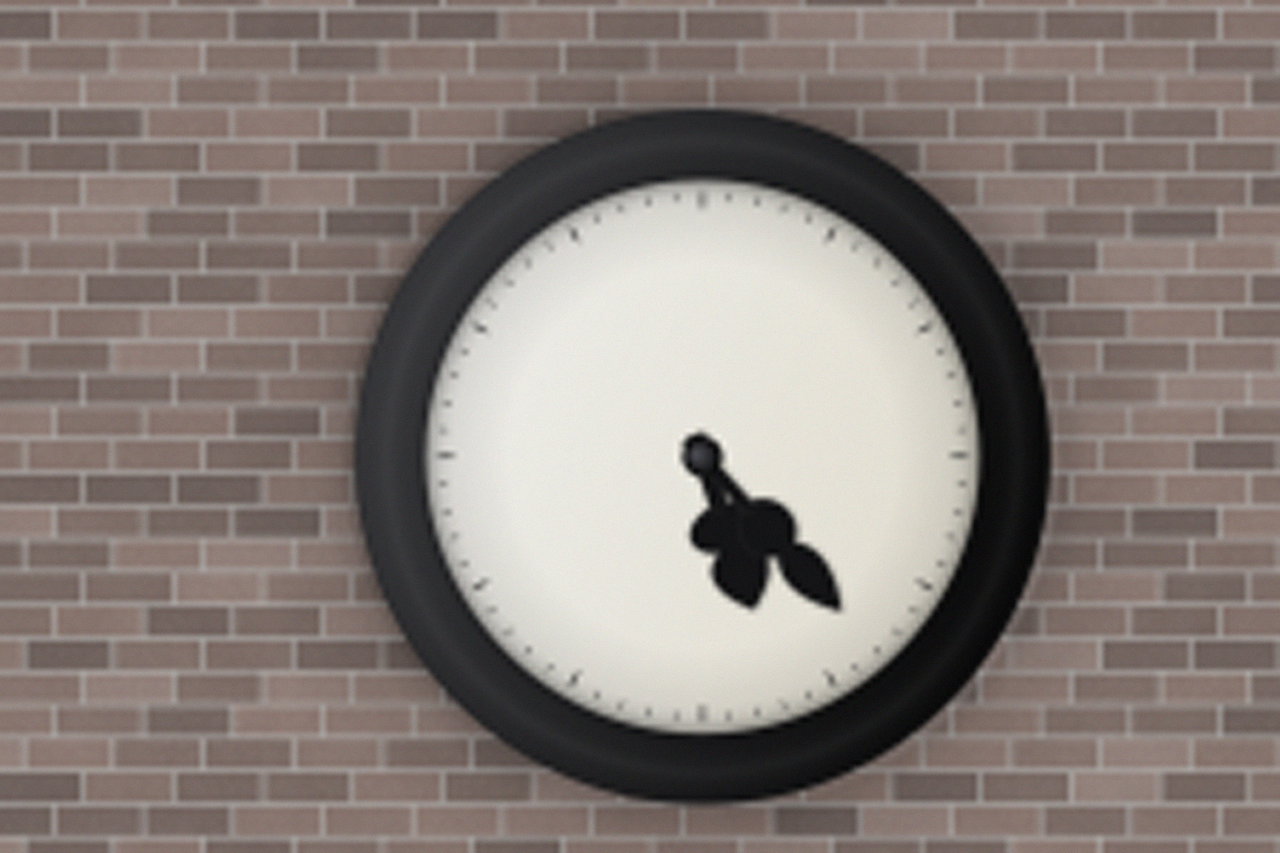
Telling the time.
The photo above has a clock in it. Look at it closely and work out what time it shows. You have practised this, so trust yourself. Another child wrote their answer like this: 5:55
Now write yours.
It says 5:23
